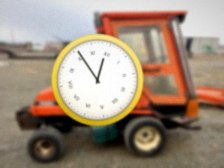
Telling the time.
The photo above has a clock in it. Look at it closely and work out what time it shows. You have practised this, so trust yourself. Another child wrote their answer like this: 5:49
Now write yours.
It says 11:51
